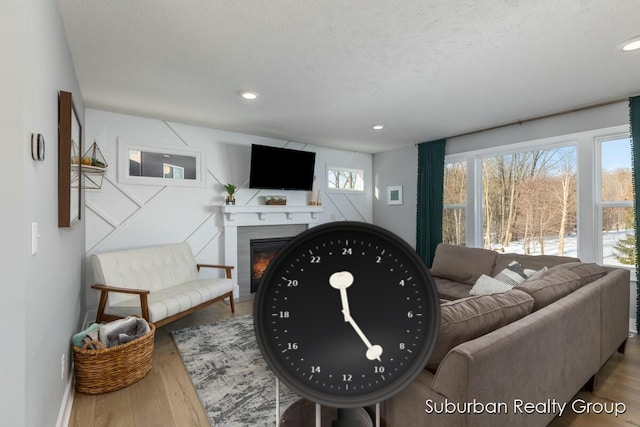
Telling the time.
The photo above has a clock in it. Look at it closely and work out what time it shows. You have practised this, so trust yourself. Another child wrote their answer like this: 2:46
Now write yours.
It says 23:24
